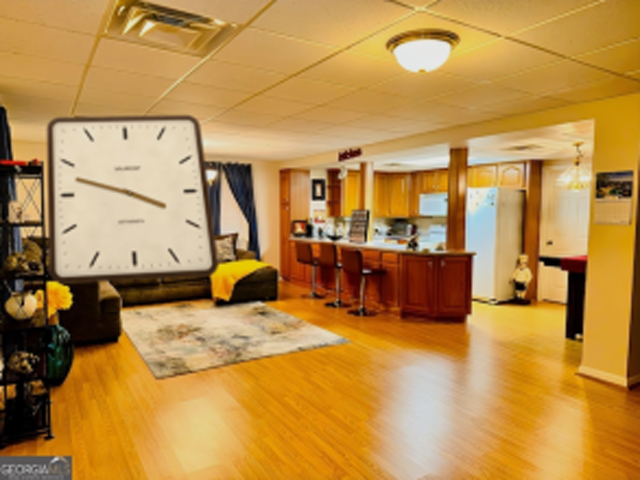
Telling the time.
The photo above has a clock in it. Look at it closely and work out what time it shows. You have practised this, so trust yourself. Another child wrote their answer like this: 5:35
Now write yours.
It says 3:48
